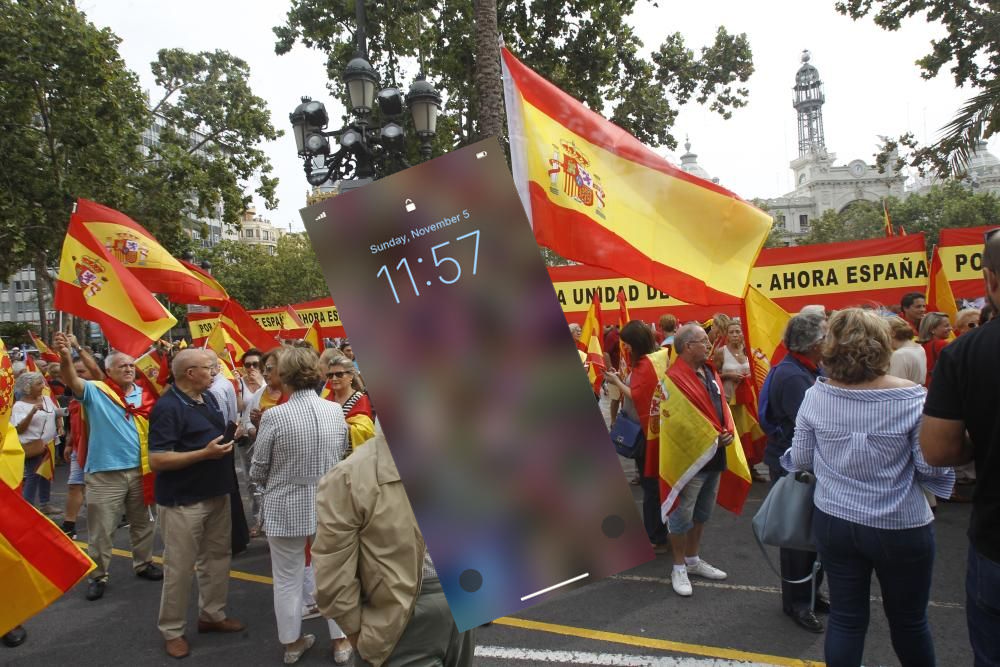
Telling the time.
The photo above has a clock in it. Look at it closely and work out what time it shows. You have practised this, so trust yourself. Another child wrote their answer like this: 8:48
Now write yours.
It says 11:57
